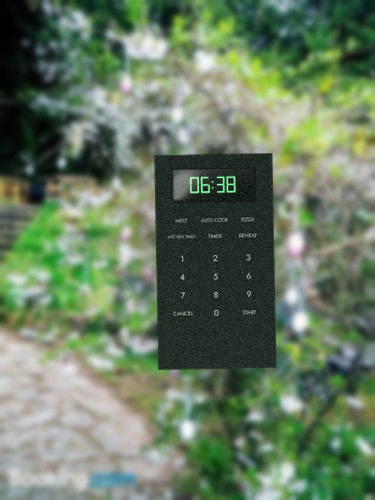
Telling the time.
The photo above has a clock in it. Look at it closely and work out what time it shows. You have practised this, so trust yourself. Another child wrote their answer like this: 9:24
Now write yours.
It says 6:38
